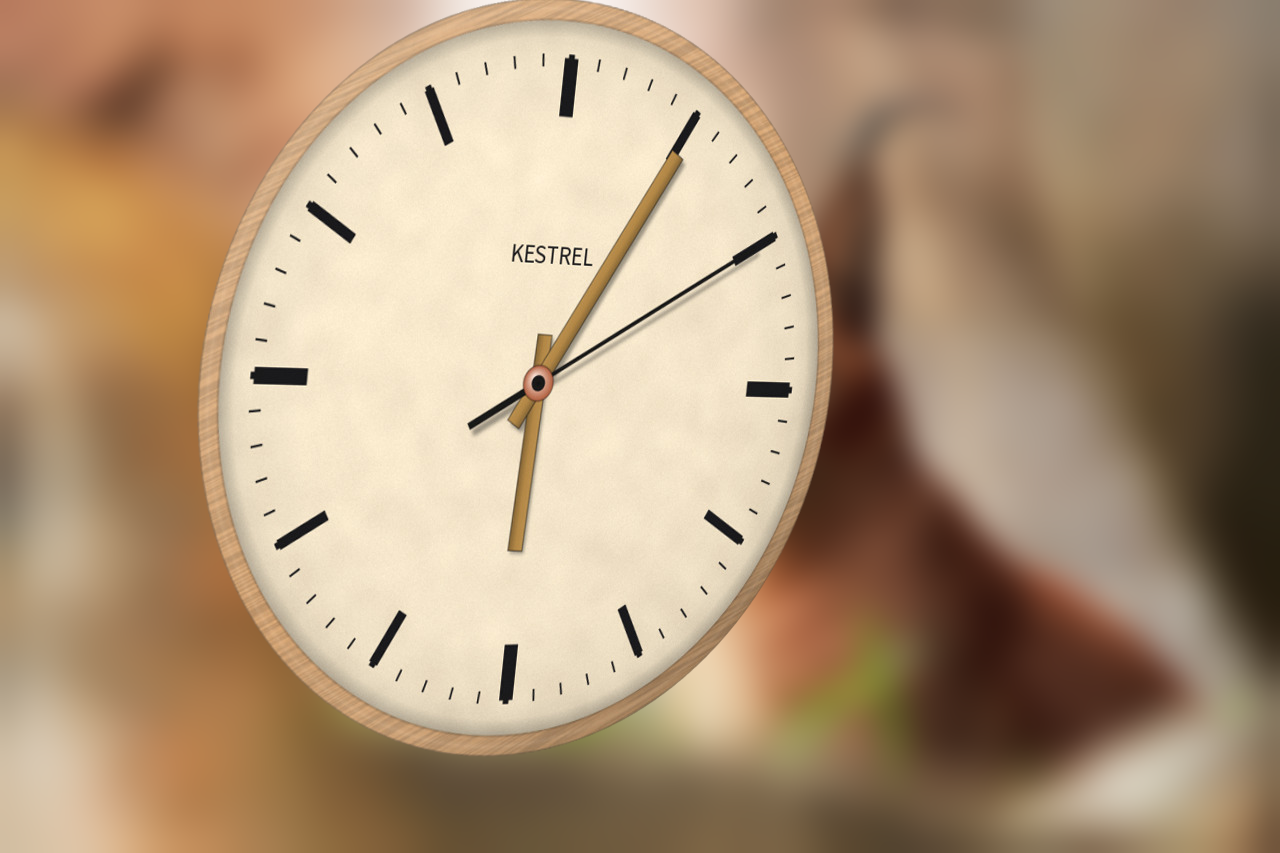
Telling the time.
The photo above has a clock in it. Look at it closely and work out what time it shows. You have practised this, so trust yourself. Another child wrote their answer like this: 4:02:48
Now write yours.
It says 6:05:10
